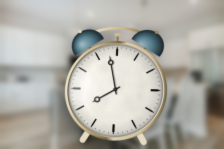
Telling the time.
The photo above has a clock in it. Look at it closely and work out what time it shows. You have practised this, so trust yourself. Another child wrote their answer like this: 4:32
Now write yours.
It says 7:58
